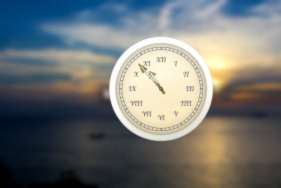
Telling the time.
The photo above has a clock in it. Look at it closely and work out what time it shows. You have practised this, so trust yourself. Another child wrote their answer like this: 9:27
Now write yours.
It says 10:53
